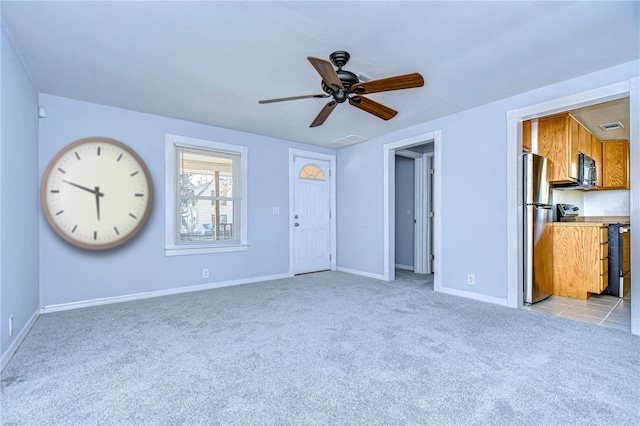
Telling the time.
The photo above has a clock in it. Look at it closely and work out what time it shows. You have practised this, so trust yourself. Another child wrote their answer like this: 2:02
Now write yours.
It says 5:48
